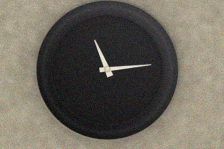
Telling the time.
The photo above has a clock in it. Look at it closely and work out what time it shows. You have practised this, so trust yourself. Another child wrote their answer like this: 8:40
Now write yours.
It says 11:14
